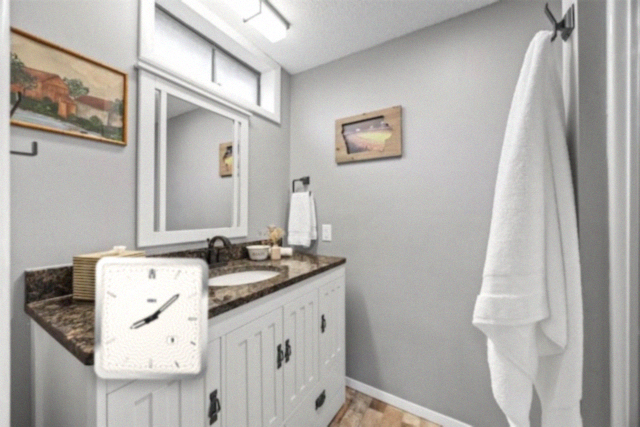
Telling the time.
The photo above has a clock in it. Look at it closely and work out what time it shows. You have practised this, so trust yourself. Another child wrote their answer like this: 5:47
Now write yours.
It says 8:08
